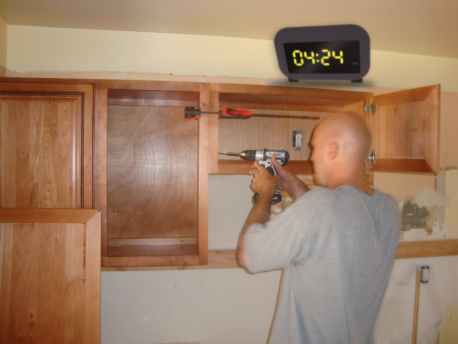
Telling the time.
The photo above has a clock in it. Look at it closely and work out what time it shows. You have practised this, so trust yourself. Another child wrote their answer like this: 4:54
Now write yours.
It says 4:24
